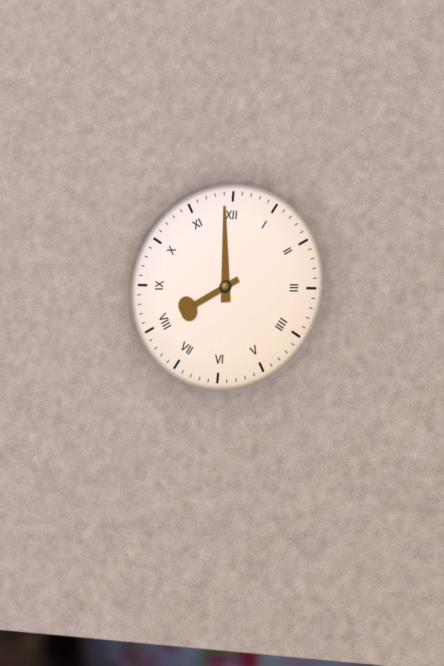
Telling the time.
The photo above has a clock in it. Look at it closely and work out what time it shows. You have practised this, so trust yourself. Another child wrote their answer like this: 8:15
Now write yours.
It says 7:59
